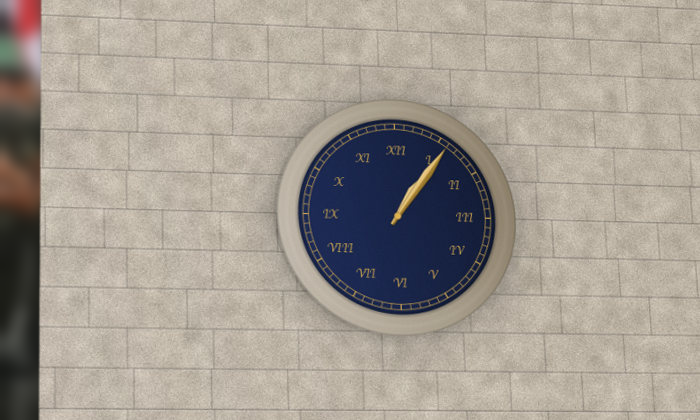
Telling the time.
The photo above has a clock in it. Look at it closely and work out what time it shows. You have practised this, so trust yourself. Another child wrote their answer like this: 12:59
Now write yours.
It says 1:06
